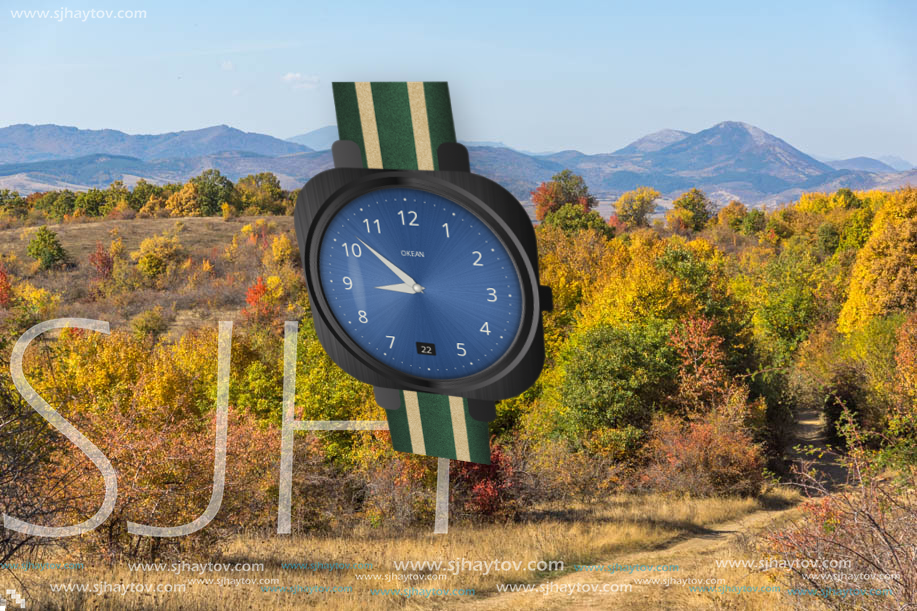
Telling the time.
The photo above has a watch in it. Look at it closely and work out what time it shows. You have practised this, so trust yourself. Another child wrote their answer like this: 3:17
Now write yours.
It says 8:52
